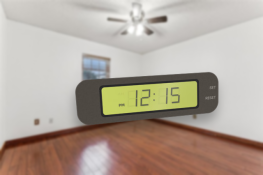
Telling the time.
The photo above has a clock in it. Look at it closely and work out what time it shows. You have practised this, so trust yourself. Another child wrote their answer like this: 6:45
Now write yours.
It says 12:15
